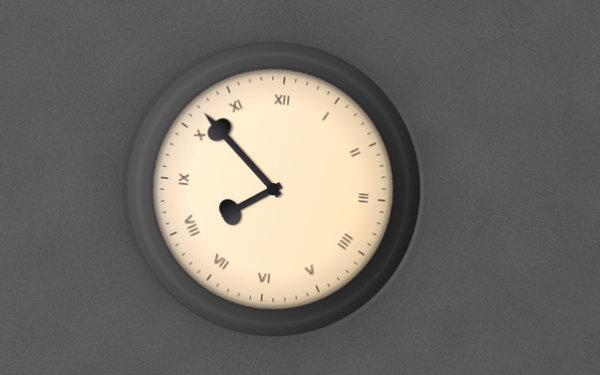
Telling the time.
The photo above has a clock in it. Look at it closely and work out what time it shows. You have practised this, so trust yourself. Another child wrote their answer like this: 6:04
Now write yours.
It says 7:52
